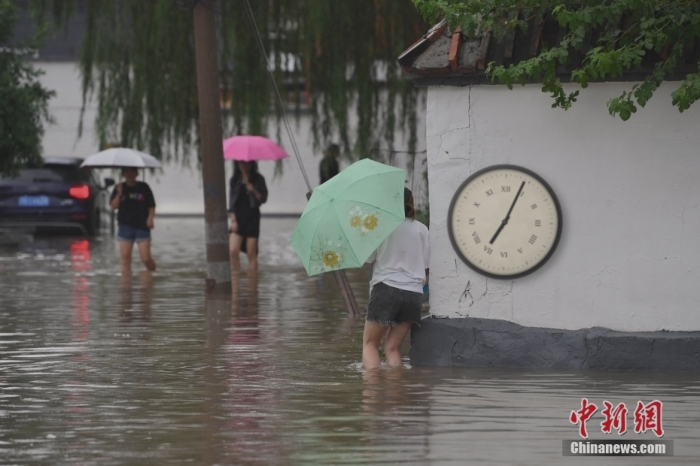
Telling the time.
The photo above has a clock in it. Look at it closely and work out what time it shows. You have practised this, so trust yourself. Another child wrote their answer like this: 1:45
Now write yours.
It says 7:04
